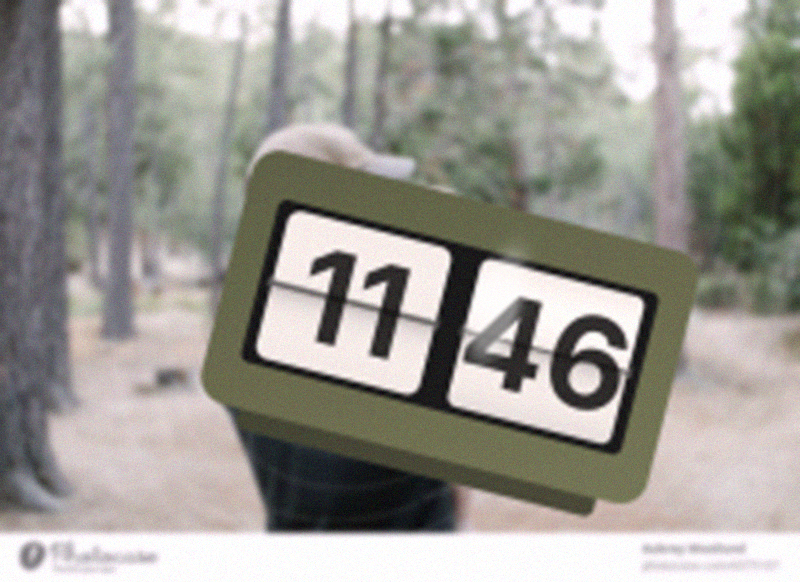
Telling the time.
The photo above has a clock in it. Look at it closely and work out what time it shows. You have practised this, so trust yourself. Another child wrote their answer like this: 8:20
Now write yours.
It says 11:46
